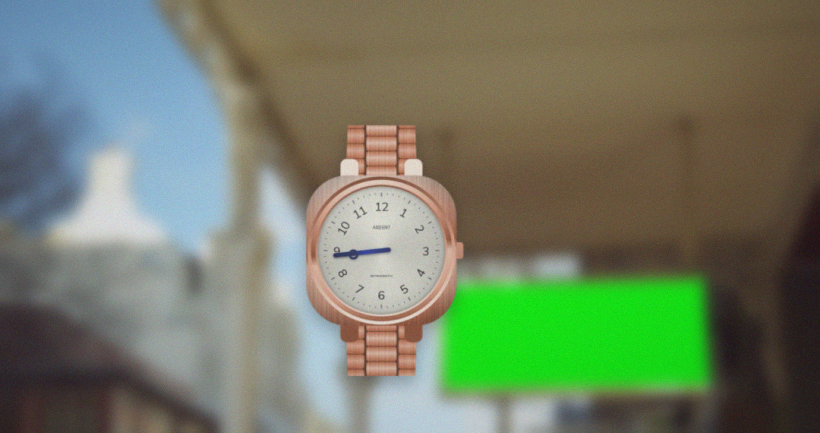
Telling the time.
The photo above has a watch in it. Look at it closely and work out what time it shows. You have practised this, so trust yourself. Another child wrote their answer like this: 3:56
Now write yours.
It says 8:44
